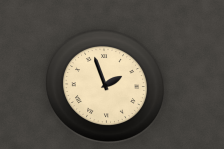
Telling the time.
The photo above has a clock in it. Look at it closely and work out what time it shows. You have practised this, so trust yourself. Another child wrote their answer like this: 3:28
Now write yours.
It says 1:57
